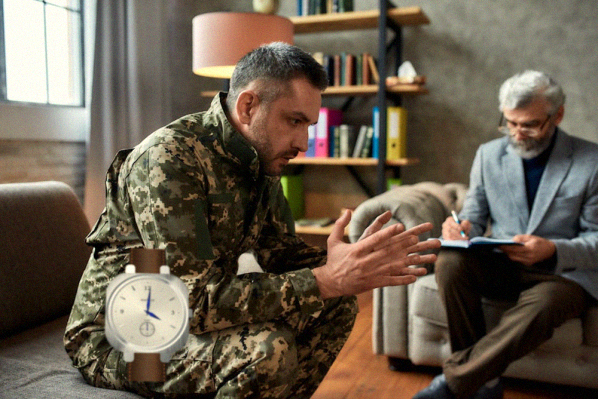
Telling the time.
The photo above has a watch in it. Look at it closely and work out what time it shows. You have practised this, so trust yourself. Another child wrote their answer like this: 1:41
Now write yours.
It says 4:01
